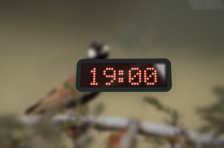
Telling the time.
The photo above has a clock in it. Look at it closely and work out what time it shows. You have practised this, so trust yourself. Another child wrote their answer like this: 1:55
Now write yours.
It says 19:00
